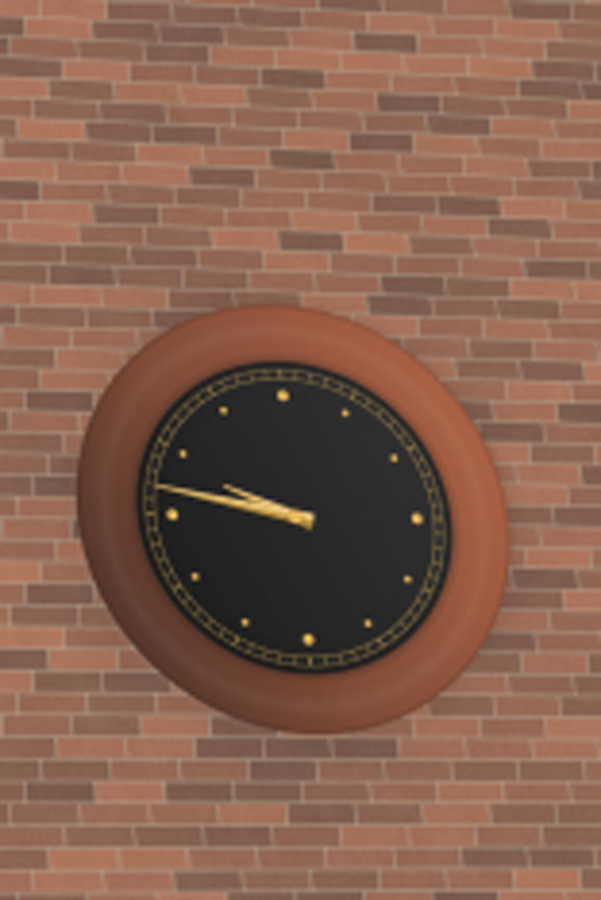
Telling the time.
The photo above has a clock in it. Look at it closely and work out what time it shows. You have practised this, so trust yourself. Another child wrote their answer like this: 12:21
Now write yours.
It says 9:47
